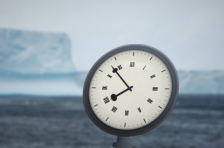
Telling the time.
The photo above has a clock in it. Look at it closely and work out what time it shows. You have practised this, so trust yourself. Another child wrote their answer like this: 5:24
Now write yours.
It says 7:53
